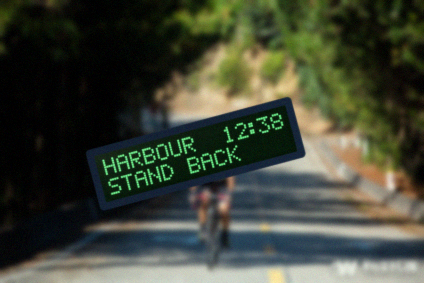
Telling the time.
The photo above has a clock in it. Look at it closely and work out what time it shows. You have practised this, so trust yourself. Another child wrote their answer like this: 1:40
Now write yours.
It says 12:38
